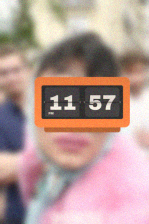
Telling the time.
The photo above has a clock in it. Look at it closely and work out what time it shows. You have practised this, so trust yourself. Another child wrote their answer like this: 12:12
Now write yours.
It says 11:57
